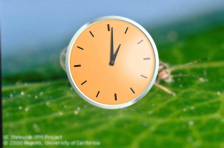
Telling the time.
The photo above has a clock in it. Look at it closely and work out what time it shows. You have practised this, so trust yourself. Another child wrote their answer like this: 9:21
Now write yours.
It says 1:01
